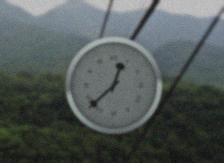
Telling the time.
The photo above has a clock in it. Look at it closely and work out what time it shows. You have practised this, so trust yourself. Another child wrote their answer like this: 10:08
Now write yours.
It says 12:38
